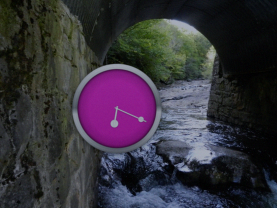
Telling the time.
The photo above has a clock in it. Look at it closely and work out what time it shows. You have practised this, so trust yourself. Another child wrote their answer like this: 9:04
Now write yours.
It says 6:19
